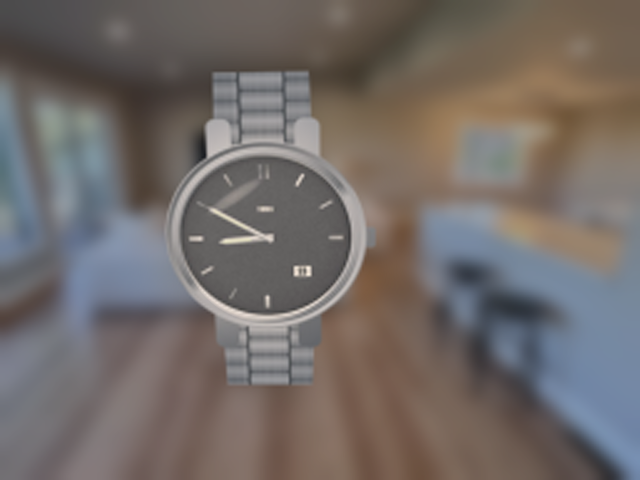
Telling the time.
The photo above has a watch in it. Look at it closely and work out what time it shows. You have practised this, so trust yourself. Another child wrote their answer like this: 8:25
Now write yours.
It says 8:50
